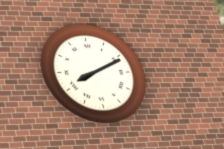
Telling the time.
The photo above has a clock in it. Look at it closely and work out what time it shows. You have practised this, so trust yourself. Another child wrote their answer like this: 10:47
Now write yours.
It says 8:11
